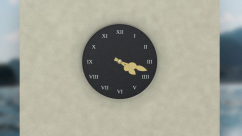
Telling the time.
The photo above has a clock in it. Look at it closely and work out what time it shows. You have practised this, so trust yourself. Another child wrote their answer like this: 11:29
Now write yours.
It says 4:18
